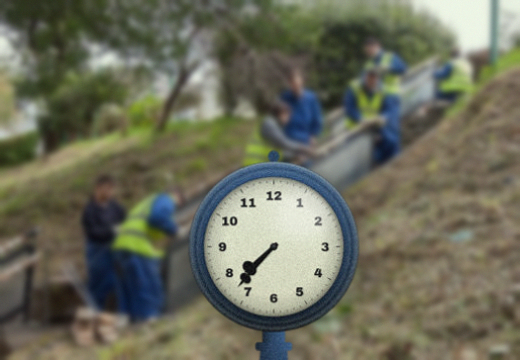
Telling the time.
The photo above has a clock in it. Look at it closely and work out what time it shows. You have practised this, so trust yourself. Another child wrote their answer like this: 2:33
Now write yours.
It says 7:37
